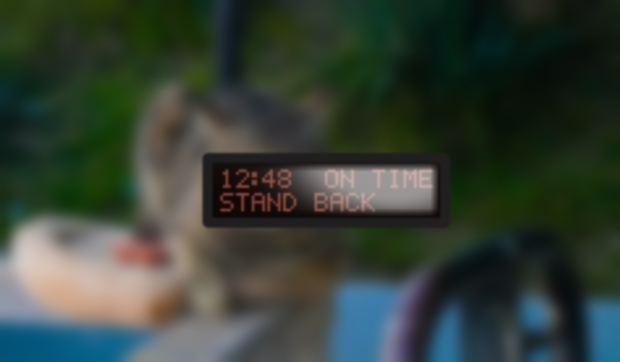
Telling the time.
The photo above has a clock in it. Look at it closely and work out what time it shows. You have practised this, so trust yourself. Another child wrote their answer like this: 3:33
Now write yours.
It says 12:48
